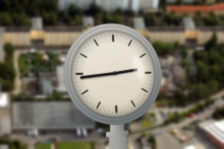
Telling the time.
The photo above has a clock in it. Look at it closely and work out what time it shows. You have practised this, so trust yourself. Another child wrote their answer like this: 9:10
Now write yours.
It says 2:44
